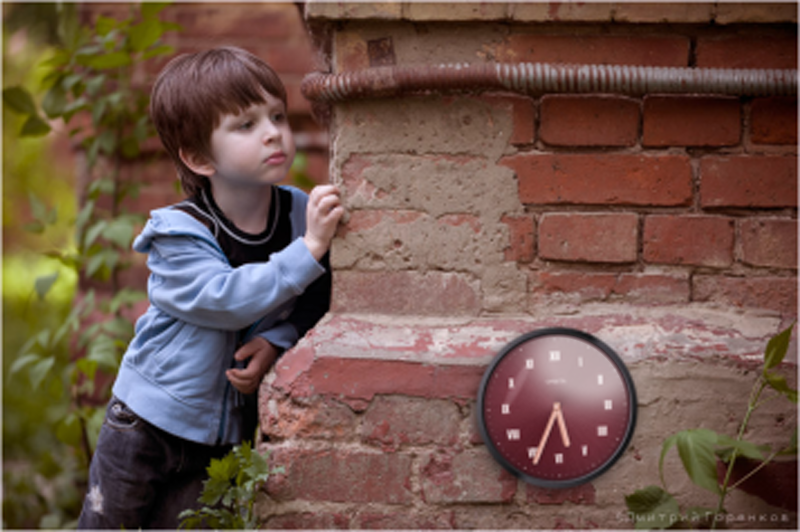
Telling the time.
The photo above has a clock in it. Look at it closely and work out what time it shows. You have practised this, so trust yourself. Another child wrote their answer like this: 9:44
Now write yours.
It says 5:34
